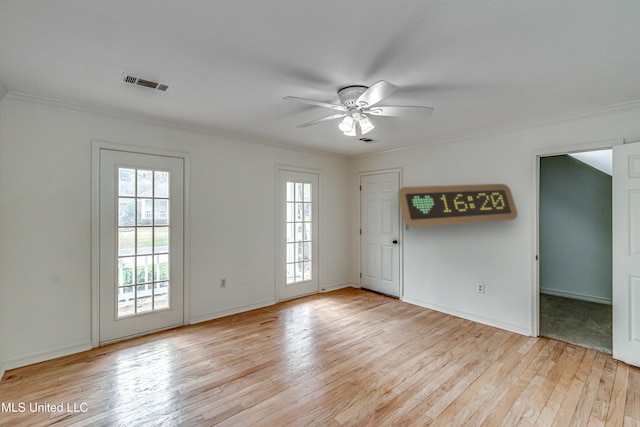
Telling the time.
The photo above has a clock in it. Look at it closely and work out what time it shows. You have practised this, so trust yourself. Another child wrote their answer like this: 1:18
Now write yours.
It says 16:20
